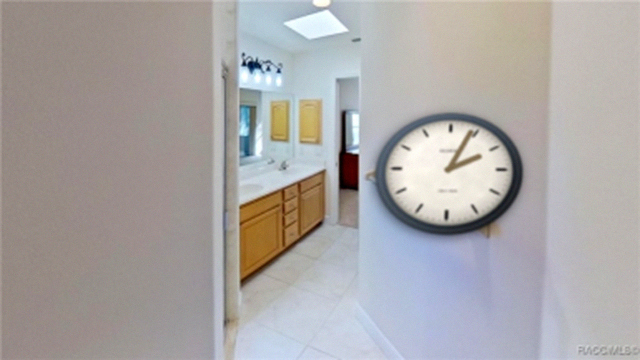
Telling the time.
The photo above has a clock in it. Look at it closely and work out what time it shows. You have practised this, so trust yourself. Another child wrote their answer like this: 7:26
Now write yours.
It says 2:04
